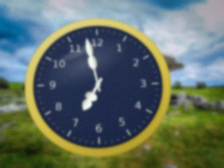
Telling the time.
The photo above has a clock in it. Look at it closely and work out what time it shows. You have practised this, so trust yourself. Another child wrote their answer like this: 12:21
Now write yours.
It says 6:58
